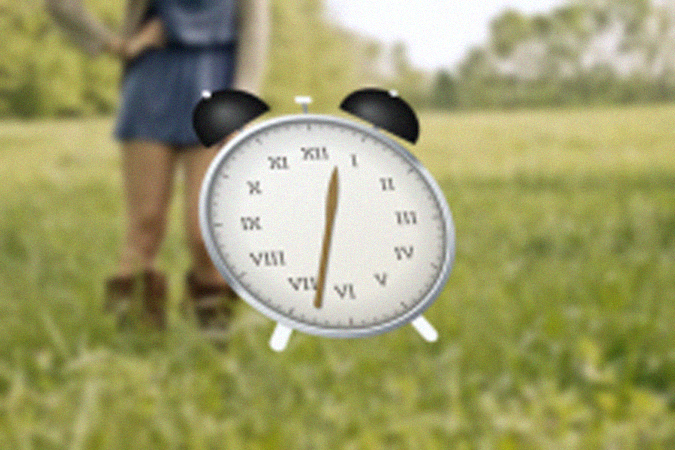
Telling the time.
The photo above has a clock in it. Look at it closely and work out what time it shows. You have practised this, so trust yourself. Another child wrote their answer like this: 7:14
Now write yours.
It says 12:33
